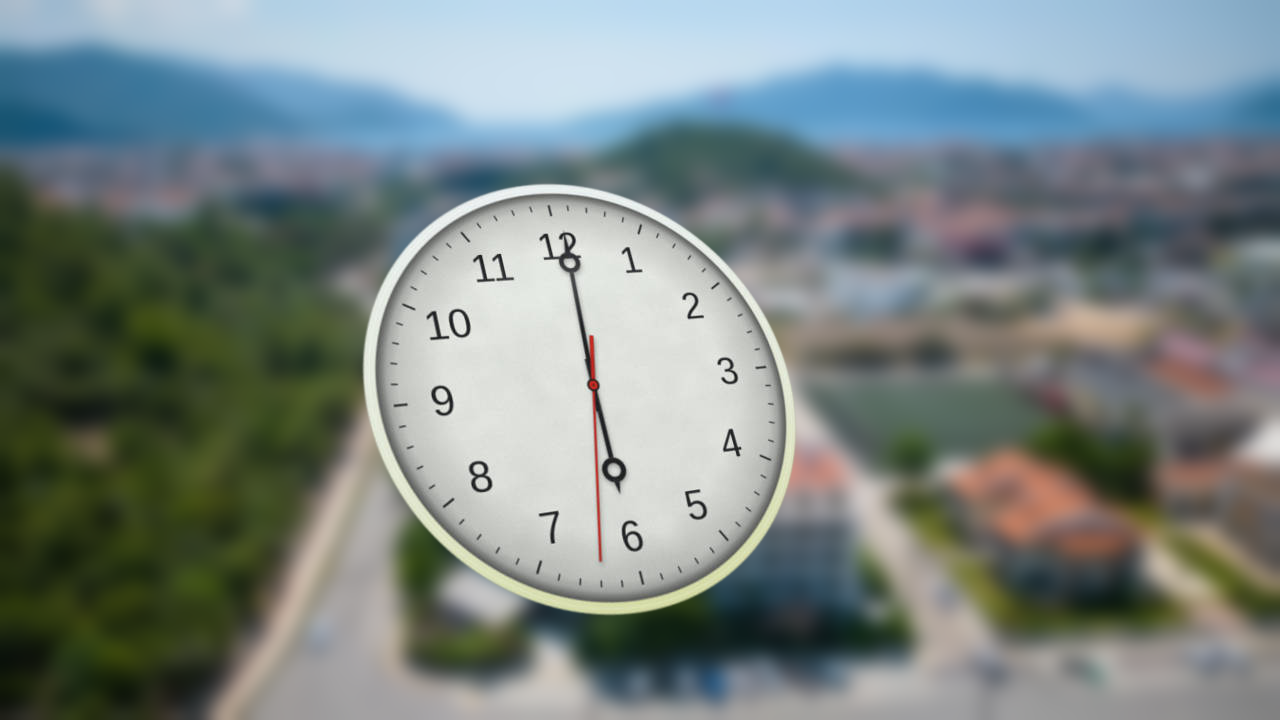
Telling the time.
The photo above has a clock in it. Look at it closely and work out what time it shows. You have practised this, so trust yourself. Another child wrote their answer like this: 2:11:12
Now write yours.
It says 6:00:32
